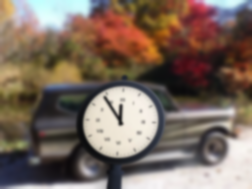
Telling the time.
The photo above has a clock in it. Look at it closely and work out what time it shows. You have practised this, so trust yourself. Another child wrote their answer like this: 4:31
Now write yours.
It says 11:54
